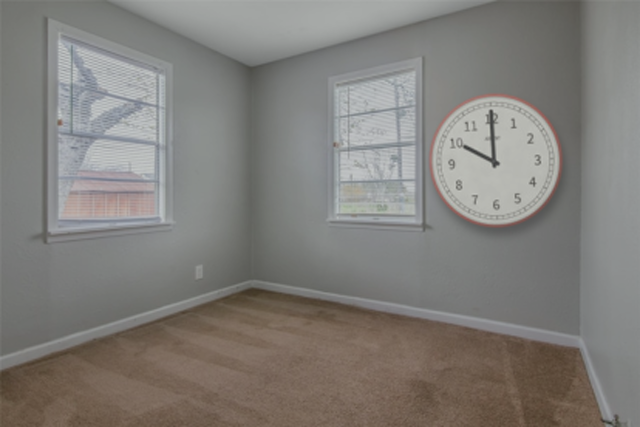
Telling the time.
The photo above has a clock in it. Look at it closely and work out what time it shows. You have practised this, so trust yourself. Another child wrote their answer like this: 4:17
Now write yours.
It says 10:00
